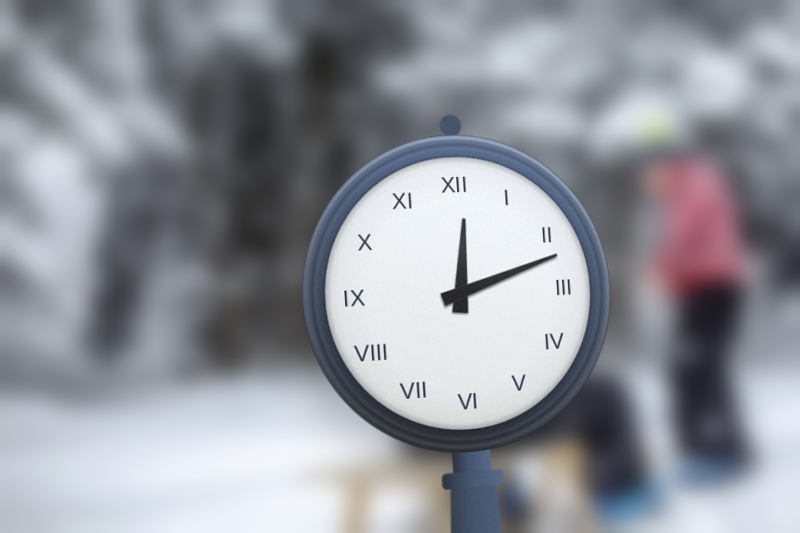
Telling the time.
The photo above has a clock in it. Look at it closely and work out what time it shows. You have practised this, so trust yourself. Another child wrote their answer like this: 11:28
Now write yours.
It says 12:12
